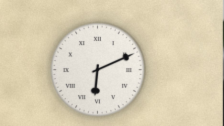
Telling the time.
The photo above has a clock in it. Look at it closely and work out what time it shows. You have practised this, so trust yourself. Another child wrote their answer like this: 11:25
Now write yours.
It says 6:11
